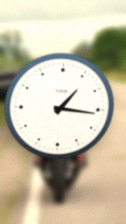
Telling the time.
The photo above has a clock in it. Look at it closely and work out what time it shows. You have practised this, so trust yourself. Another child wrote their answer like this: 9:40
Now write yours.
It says 1:16
